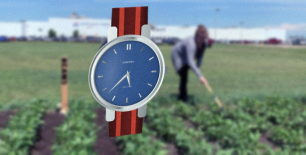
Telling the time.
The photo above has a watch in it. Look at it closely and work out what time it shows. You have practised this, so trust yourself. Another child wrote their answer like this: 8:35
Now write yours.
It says 5:38
